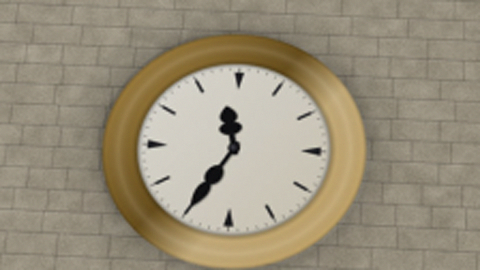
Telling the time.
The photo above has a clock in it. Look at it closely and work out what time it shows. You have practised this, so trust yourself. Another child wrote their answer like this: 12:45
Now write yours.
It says 11:35
